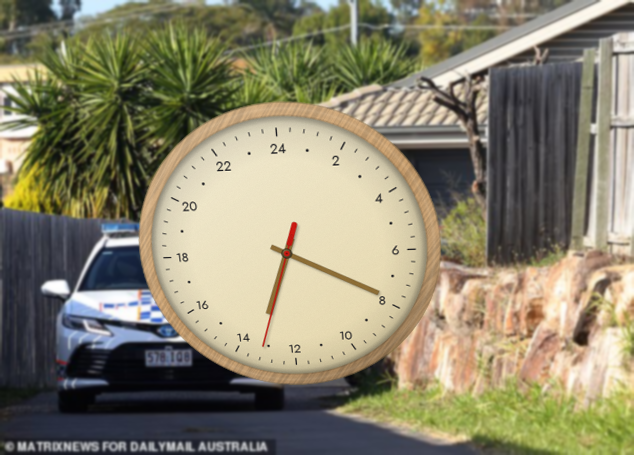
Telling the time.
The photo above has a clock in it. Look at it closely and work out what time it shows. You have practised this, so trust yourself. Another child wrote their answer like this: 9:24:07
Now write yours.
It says 13:19:33
